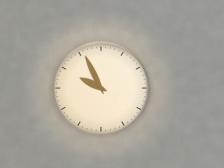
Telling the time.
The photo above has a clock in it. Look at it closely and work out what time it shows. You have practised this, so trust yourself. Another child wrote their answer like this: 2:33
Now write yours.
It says 9:56
